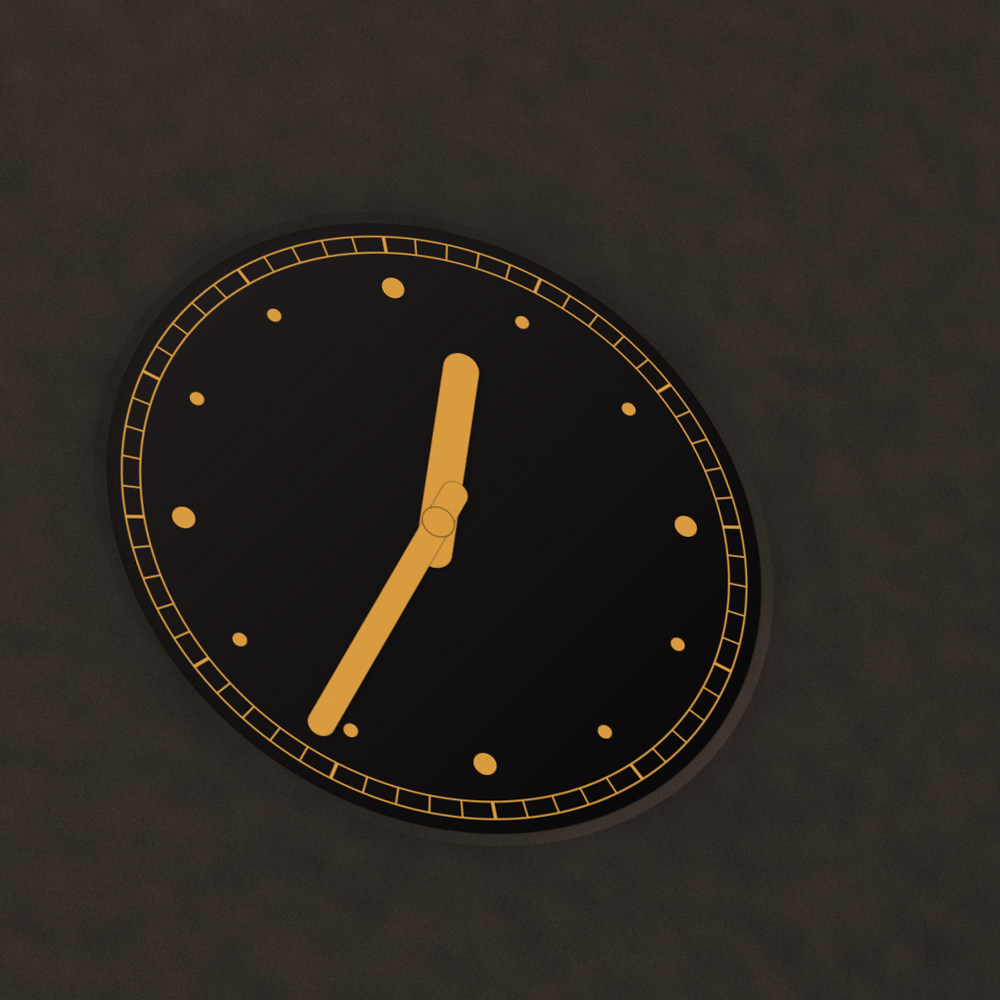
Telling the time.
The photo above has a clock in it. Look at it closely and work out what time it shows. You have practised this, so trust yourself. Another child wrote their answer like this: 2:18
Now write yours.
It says 12:36
